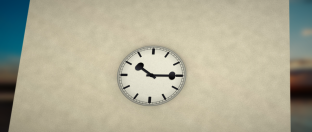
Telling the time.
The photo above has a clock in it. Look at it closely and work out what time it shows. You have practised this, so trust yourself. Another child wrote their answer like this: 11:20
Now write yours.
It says 10:15
